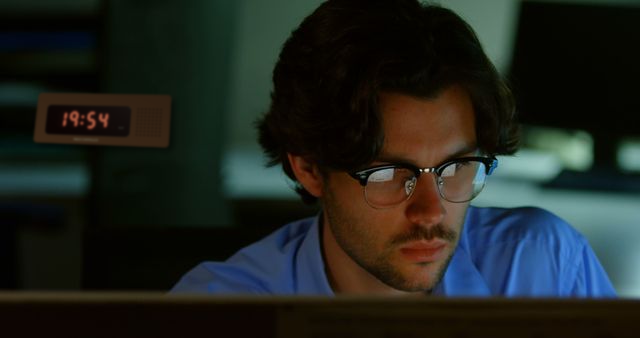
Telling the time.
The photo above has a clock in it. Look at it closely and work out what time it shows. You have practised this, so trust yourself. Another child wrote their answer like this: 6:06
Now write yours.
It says 19:54
